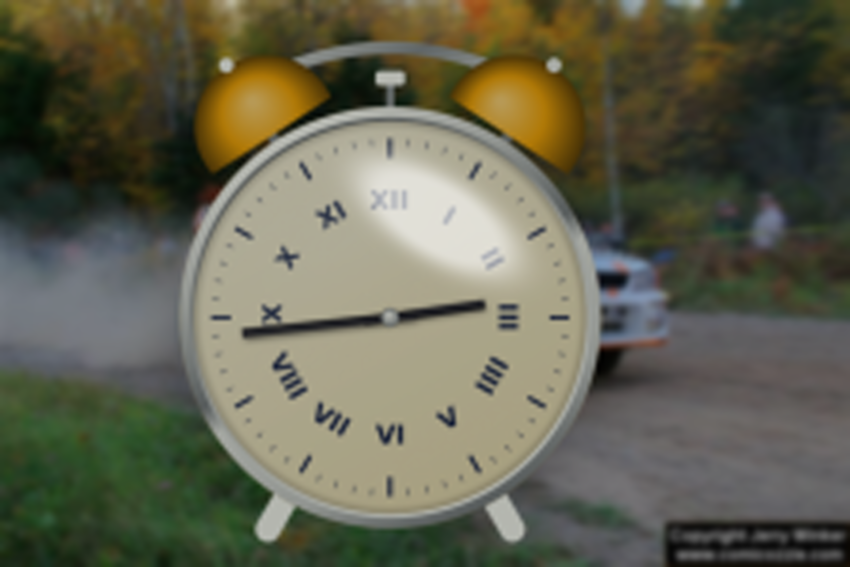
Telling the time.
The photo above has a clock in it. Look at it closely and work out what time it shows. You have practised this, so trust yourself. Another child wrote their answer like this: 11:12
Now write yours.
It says 2:44
